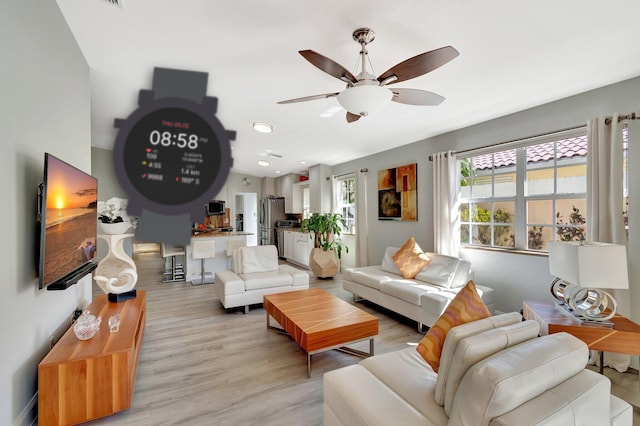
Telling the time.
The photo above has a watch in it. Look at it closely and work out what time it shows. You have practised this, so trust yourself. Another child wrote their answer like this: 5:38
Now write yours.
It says 8:58
